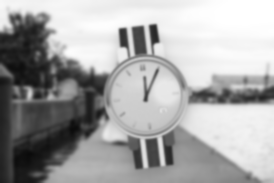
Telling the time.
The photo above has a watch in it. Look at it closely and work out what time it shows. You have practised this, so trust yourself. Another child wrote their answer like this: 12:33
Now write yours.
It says 12:05
